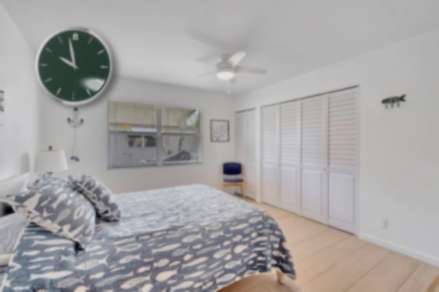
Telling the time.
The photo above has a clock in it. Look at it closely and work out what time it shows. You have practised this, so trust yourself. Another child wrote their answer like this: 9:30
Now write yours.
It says 9:58
